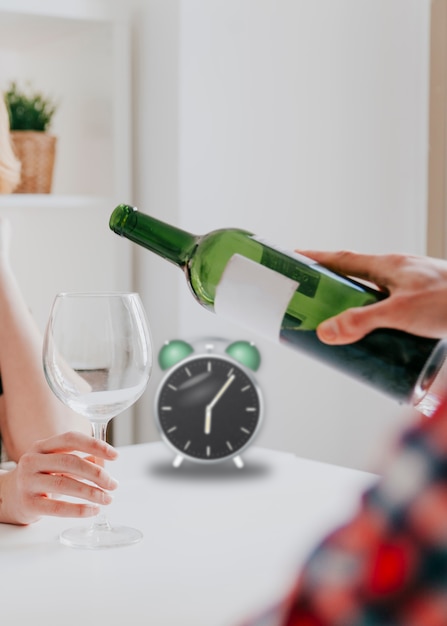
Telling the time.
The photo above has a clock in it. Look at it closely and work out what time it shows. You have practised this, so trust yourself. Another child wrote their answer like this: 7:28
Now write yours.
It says 6:06
